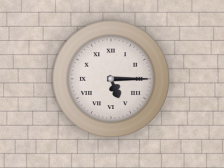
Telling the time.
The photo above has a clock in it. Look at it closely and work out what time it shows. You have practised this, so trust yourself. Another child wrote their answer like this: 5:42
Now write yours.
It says 5:15
